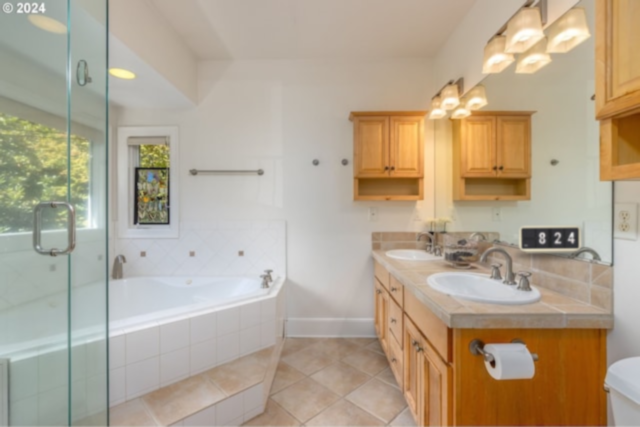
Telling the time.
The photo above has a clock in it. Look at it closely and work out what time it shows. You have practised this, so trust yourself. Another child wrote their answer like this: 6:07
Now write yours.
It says 8:24
